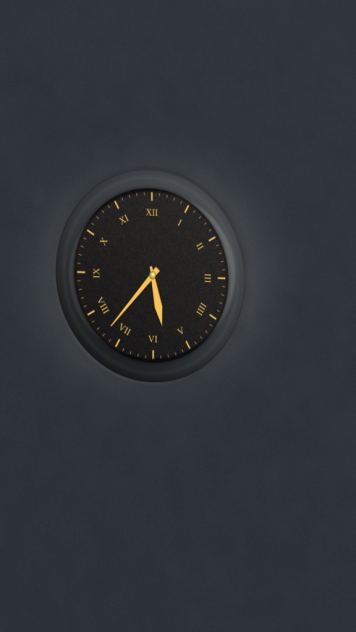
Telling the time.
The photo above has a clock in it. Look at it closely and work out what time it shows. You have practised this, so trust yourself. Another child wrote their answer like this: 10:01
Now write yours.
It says 5:37
